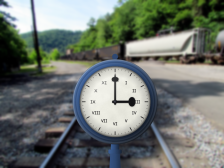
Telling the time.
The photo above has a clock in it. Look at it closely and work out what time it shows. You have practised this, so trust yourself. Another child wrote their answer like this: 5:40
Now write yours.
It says 3:00
